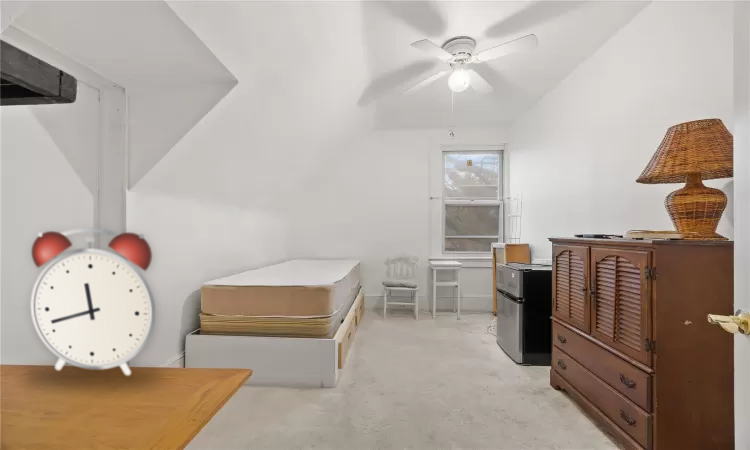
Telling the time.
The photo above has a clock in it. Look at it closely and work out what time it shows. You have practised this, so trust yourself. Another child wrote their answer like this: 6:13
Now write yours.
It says 11:42
